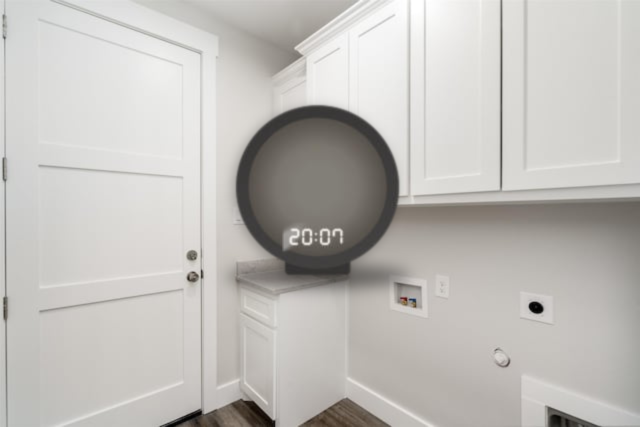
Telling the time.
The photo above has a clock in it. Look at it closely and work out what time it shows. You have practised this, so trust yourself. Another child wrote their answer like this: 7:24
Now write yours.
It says 20:07
